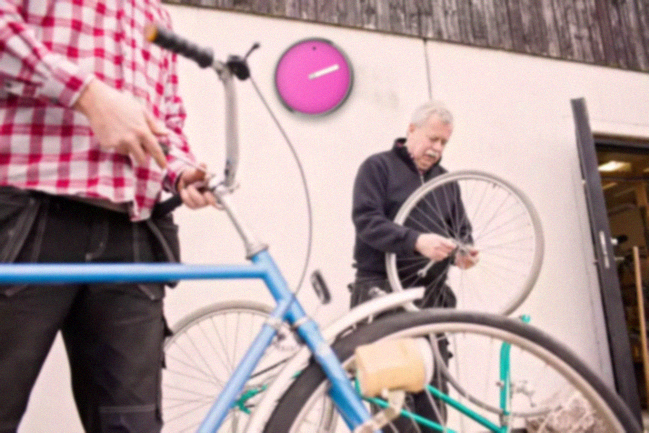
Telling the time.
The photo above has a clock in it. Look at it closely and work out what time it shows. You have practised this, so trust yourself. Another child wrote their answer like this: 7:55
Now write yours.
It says 2:11
